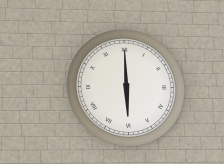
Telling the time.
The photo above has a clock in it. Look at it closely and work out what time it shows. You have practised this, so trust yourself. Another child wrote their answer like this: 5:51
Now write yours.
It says 6:00
